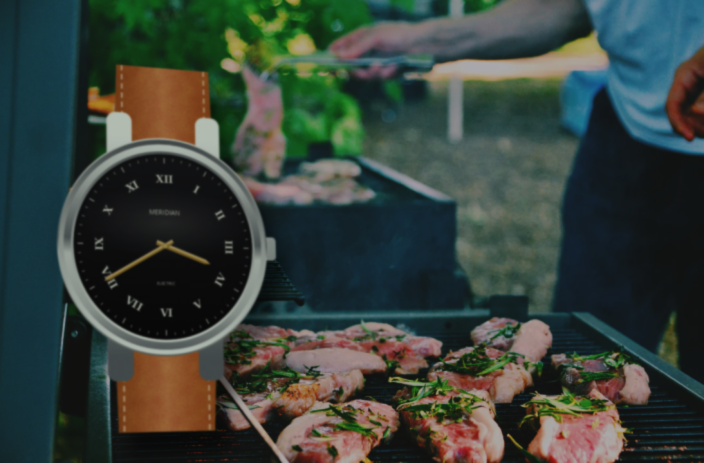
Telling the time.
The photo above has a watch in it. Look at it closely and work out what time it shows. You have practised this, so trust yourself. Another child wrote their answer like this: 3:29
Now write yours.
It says 3:40
